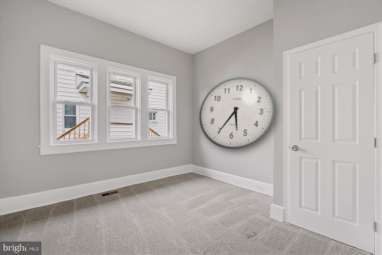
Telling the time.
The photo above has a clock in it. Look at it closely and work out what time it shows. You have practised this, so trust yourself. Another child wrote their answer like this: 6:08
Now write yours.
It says 5:35
